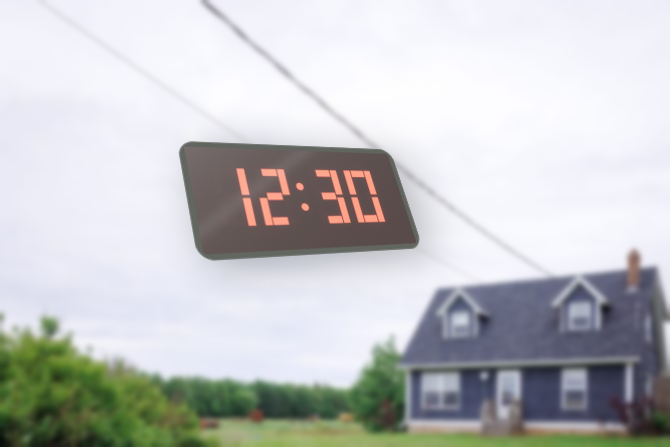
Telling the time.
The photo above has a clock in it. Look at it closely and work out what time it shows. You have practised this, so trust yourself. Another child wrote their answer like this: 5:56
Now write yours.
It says 12:30
